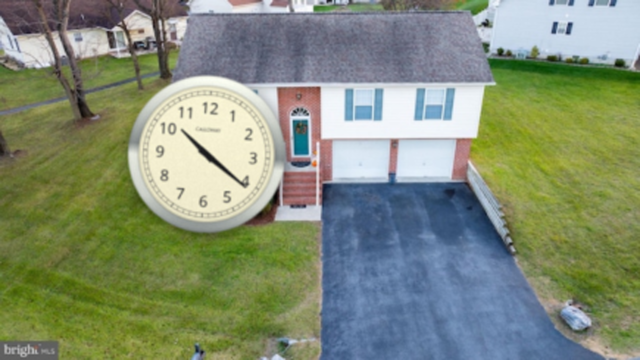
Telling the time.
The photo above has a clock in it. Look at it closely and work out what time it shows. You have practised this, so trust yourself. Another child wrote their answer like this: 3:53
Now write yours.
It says 10:21
